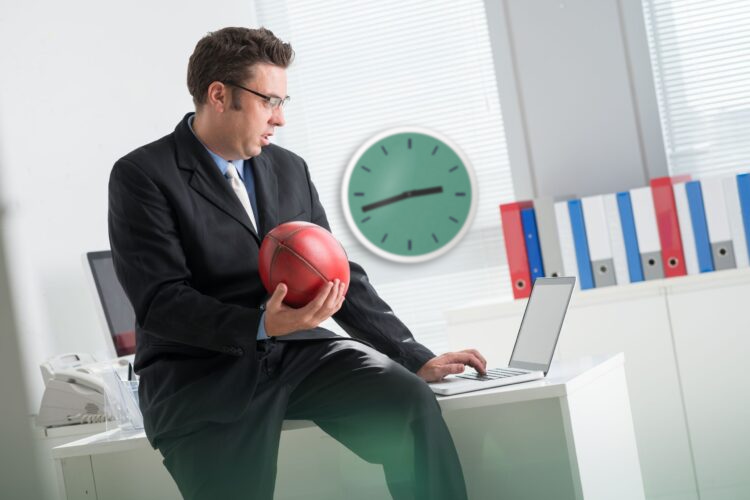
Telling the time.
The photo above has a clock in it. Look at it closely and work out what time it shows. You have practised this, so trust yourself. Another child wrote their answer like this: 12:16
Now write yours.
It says 2:42
